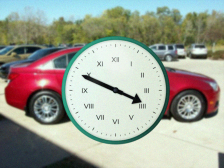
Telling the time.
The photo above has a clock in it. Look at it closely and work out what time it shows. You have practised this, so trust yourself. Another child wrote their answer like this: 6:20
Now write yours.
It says 3:49
